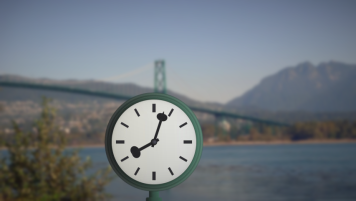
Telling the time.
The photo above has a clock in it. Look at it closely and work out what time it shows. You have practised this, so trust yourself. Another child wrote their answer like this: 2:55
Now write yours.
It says 8:03
